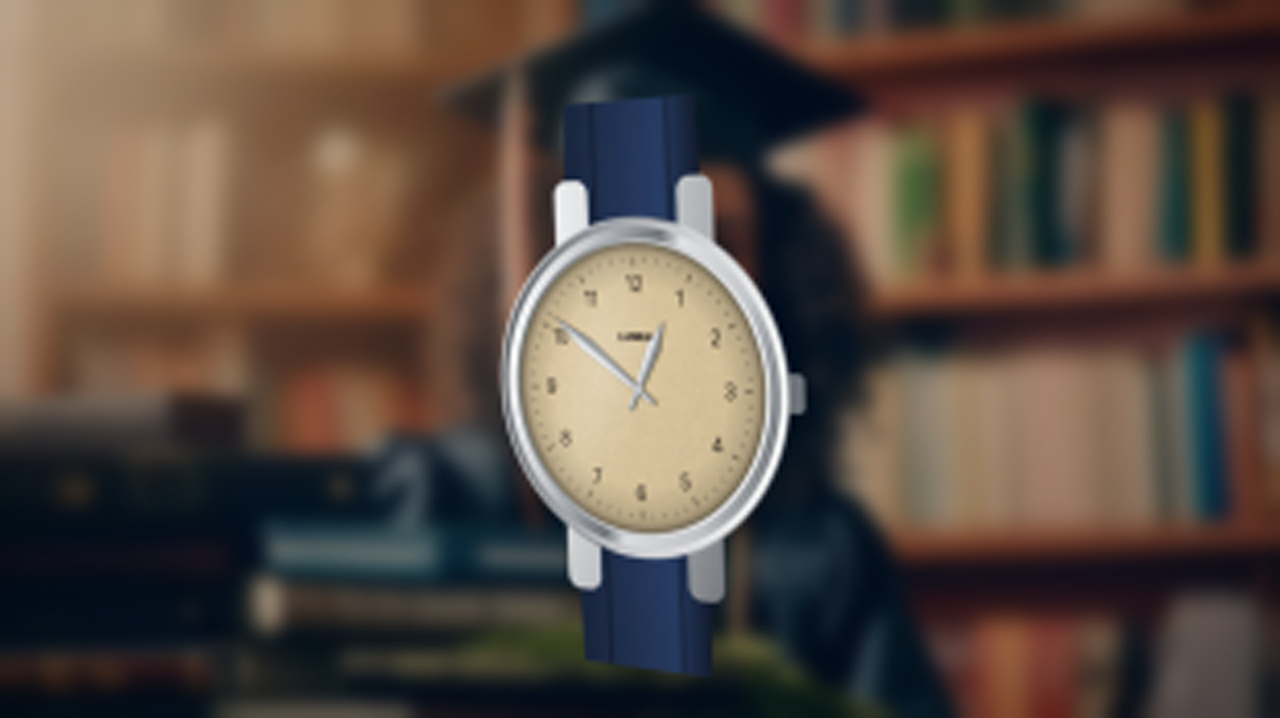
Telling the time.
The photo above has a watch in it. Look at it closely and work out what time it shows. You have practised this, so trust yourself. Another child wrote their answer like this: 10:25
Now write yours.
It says 12:51
